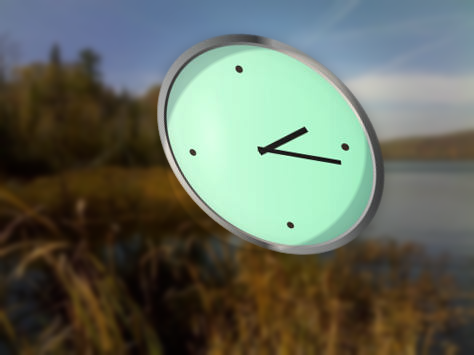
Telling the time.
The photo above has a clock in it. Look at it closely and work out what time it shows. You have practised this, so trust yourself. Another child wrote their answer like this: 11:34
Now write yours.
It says 2:17
